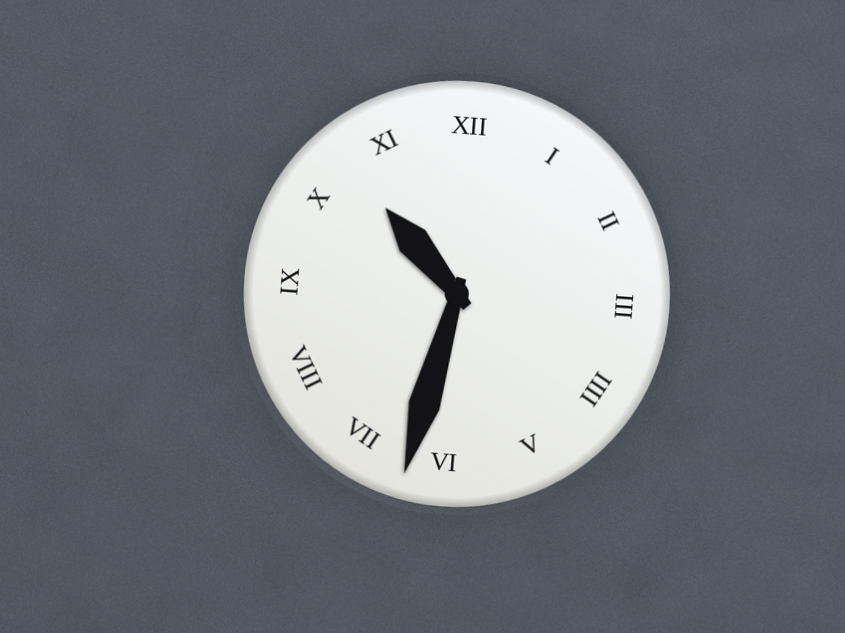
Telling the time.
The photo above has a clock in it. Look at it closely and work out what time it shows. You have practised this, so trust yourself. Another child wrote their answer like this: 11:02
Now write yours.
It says 10:32
